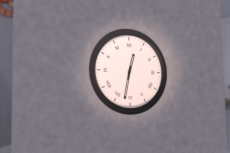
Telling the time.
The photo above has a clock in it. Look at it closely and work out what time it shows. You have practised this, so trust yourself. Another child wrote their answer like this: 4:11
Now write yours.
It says 12:32
